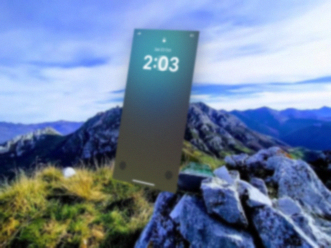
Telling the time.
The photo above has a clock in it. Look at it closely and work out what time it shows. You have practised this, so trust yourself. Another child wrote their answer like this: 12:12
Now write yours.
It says 2:03
